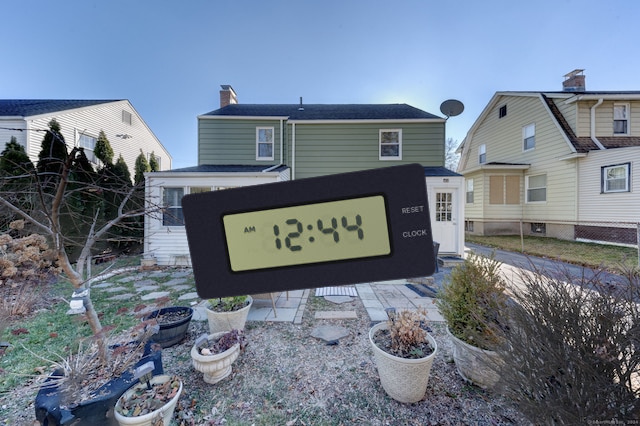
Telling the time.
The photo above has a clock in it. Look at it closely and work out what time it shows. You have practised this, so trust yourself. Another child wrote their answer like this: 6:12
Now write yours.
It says 12:44
